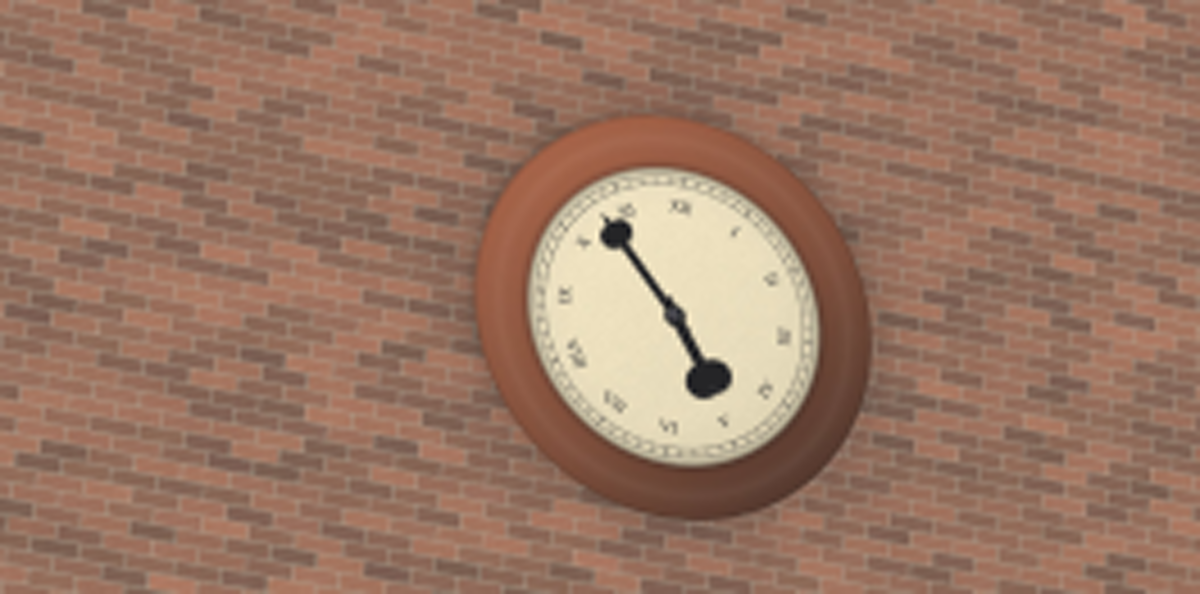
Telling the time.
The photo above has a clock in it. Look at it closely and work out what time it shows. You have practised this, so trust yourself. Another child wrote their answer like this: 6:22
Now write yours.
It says 4:53
